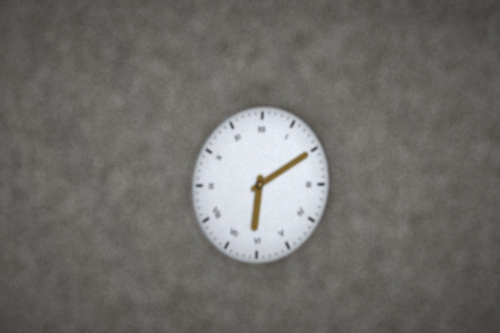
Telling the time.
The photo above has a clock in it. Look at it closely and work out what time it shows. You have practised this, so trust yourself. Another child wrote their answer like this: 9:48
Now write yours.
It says 6:10
